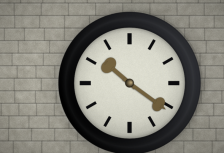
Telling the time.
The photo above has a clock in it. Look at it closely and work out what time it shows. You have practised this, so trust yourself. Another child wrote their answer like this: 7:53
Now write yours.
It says 10:21
